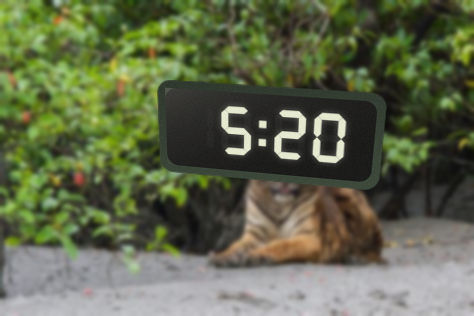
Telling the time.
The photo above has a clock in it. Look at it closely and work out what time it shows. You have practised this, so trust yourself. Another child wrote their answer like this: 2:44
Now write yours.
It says 5:20
